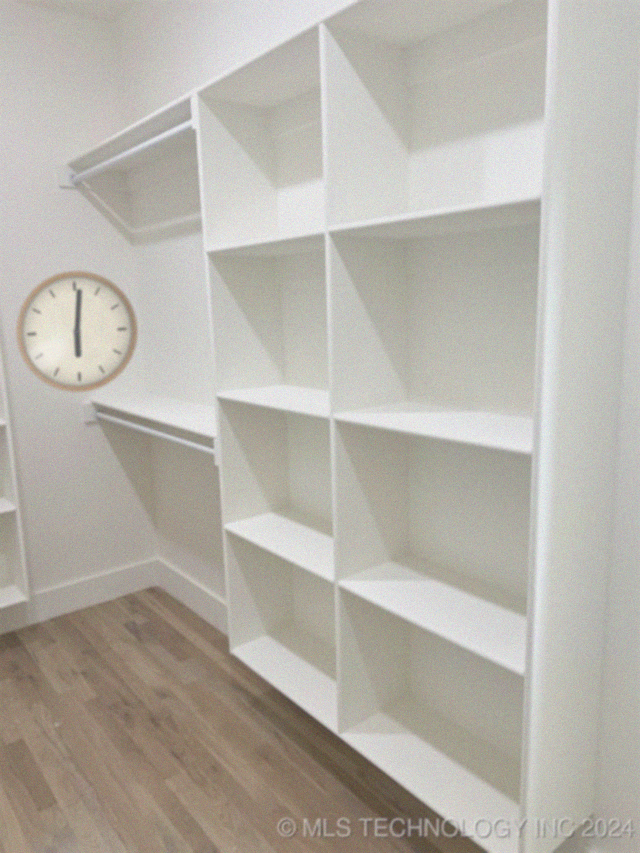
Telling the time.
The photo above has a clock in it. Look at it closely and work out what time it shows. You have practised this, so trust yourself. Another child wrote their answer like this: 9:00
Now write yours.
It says 6:01
